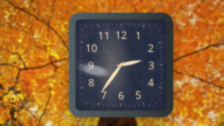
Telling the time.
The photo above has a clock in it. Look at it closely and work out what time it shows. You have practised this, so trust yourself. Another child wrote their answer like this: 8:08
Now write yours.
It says 2:36
